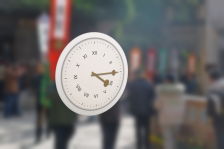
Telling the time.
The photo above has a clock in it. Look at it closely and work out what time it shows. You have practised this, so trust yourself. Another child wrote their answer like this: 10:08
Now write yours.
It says 4:15
